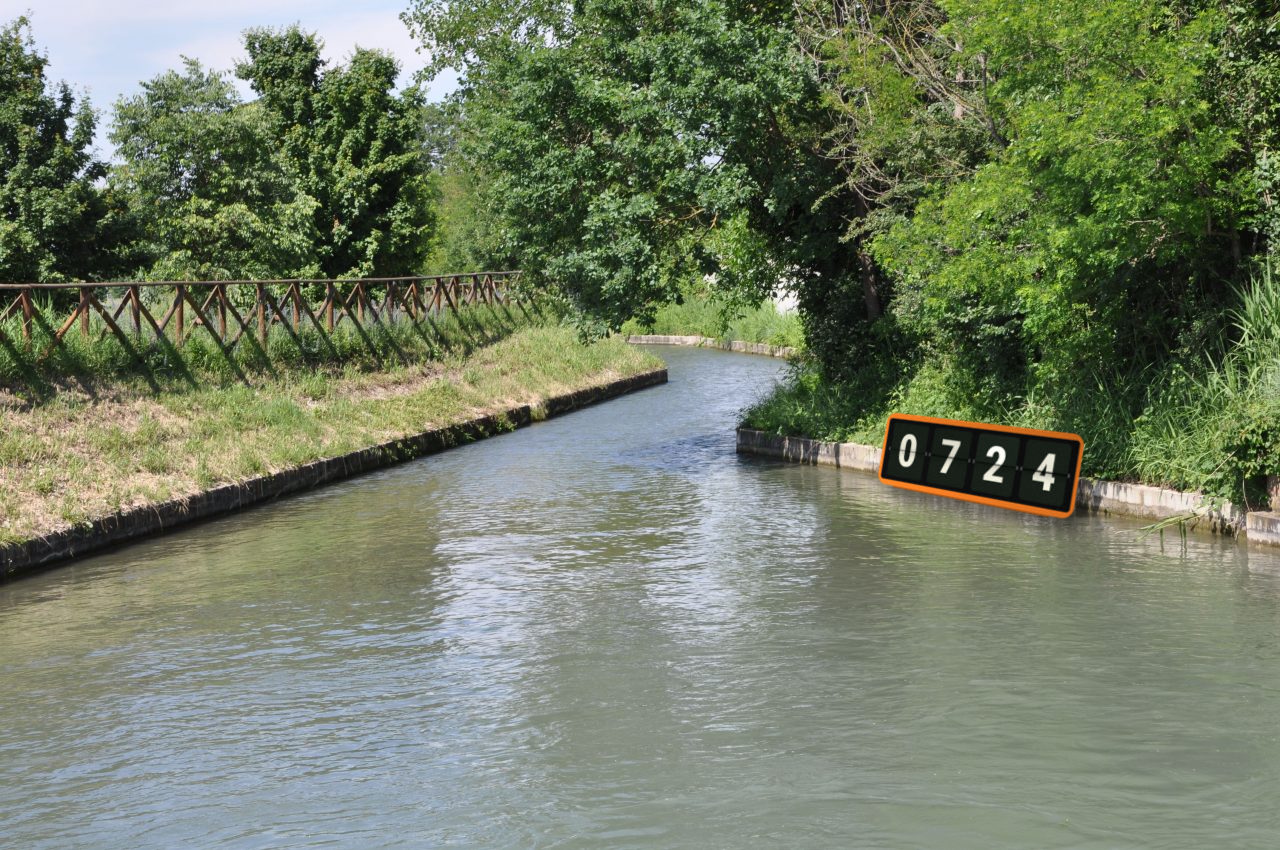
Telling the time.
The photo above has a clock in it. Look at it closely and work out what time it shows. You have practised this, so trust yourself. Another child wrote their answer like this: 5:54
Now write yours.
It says 7:24
